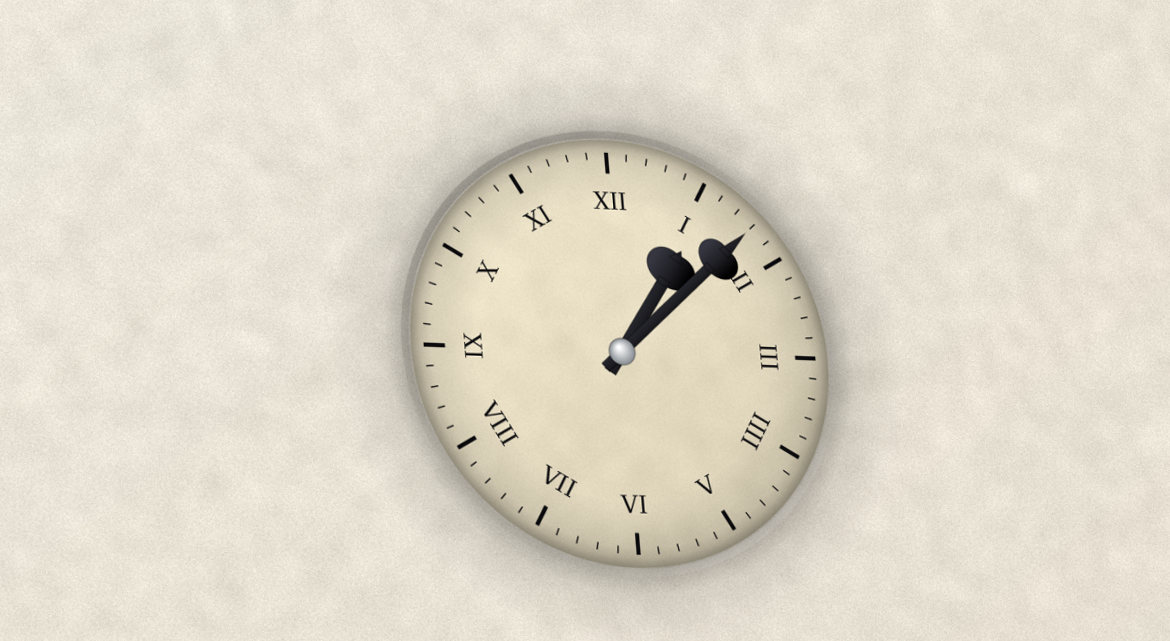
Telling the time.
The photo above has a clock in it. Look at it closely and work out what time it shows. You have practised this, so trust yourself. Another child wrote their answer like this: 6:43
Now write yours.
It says 1:08
